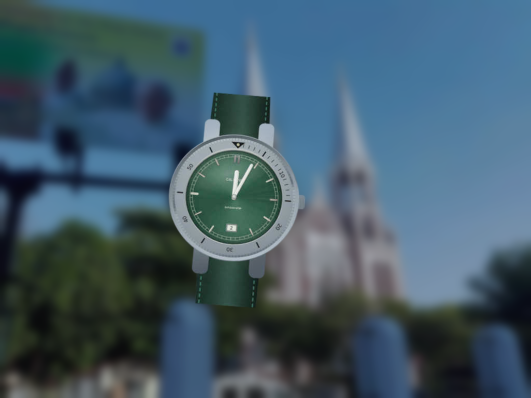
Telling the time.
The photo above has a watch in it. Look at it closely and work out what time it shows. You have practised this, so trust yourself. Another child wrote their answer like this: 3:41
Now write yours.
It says 12:04
